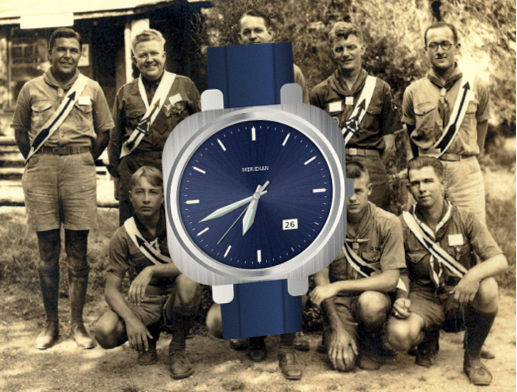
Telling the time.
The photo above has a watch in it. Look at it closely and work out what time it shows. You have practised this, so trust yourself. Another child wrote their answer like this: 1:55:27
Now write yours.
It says 6:41:37
